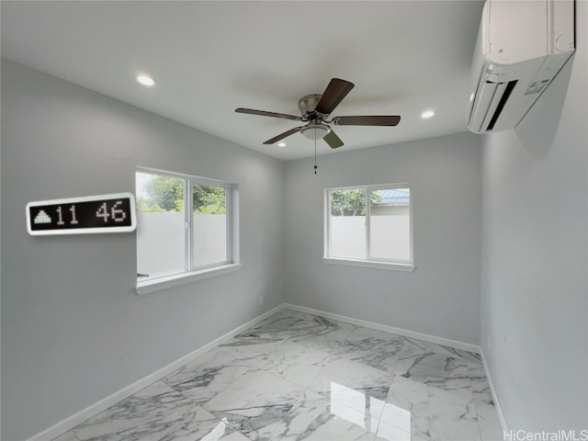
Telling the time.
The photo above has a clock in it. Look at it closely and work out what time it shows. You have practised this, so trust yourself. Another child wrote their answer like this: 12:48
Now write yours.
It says 11:46
